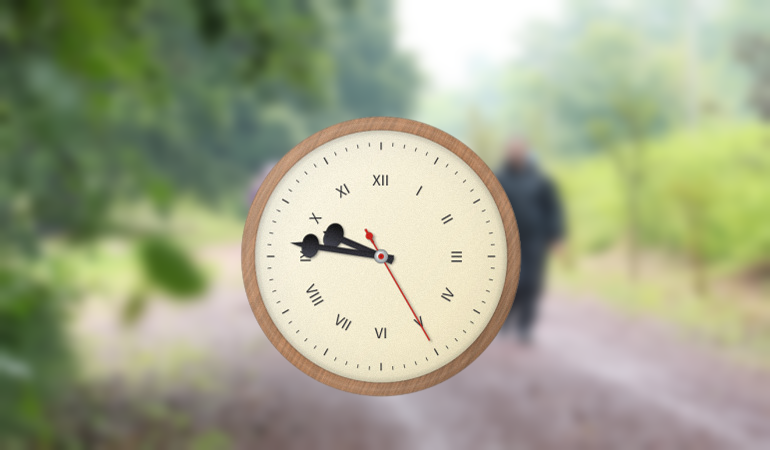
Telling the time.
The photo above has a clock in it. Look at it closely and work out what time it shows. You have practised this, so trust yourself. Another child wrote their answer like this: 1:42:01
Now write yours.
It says 9:46:25
